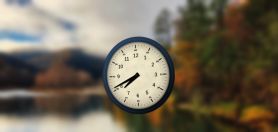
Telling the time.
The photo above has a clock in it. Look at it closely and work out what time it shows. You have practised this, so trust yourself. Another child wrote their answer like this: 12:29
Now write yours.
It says 7:41
